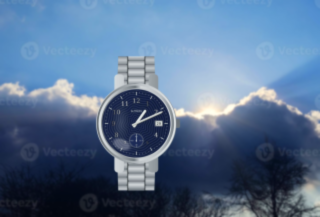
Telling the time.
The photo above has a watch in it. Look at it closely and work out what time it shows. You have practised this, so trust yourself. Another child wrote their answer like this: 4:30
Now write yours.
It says 1:11
